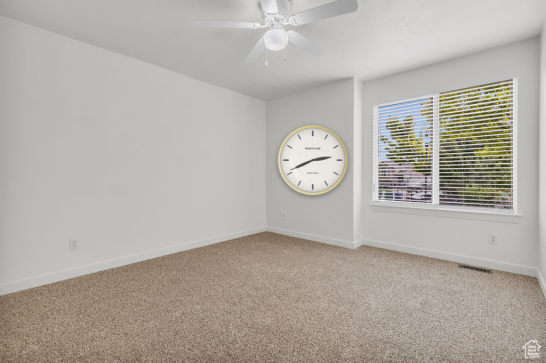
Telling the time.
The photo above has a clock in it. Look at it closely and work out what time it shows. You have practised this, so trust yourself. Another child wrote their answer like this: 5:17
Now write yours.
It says 2:41
